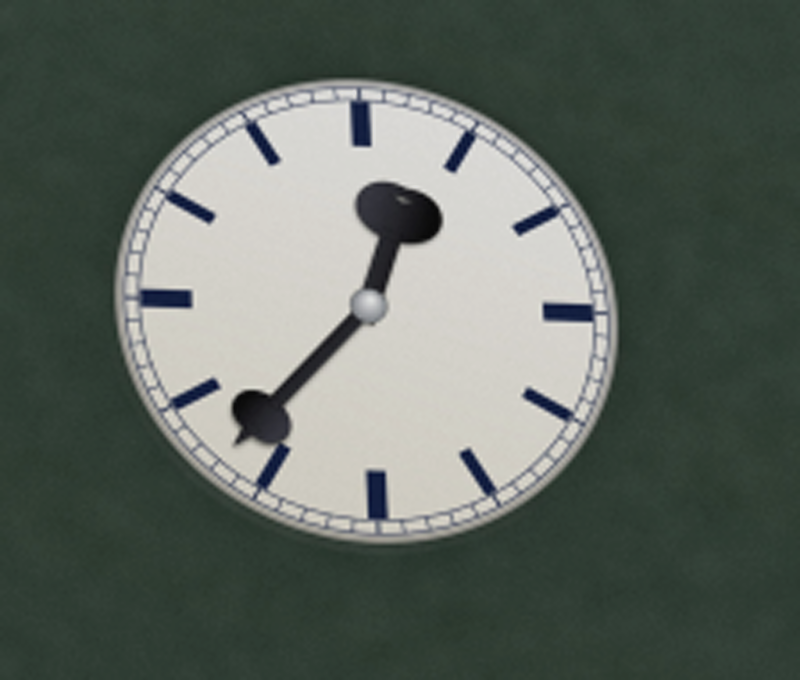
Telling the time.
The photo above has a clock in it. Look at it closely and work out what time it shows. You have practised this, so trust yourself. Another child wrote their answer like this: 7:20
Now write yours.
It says 12:37
